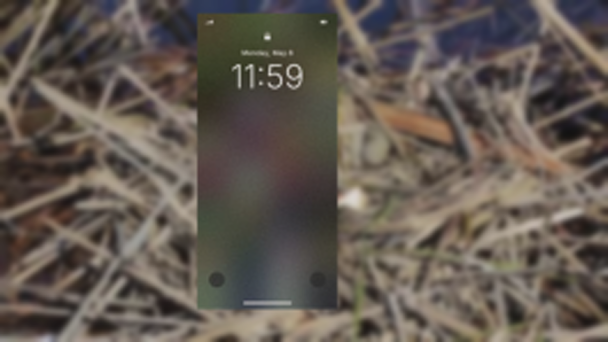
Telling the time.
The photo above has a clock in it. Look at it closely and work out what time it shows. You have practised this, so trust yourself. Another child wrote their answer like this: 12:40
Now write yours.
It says 11:59
